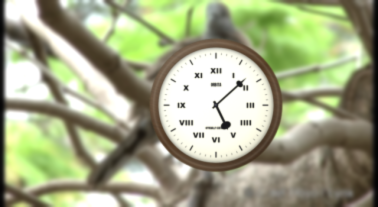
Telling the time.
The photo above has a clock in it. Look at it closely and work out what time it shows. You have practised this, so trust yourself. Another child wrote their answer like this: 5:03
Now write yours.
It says 5:08
